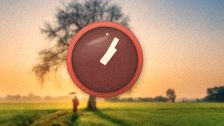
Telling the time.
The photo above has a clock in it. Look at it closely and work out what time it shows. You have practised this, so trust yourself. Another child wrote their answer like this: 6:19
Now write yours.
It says 1:04
